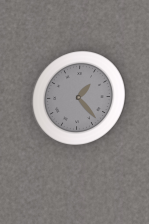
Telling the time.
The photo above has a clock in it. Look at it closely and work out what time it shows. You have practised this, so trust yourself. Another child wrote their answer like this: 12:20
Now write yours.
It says 1:23
